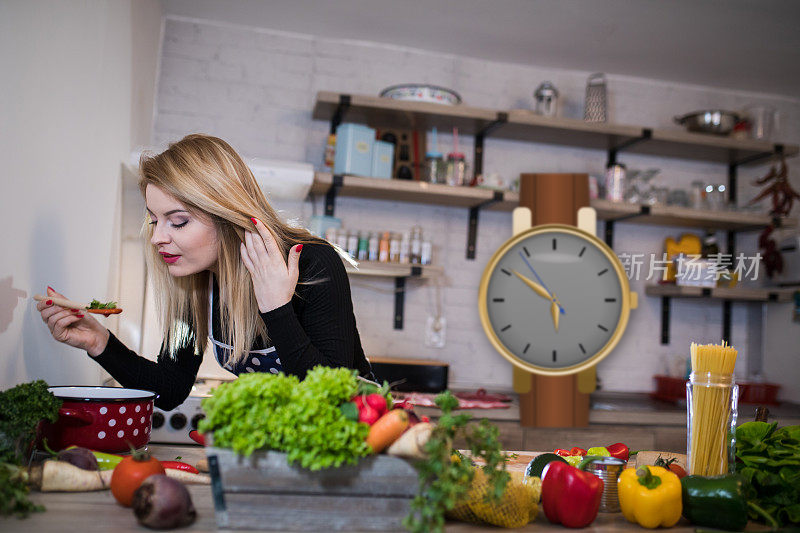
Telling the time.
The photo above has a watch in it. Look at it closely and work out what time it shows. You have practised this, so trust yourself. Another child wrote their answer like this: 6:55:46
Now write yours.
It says 5:50:54
